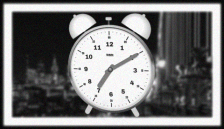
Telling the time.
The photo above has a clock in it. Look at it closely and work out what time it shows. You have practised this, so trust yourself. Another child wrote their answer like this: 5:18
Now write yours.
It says 7:10
